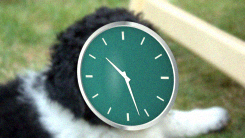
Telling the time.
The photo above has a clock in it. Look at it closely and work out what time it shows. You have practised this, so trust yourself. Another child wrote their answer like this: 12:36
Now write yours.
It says 10:27
